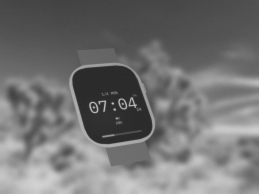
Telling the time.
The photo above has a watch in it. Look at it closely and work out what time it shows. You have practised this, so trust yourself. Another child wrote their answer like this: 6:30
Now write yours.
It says 7:04
